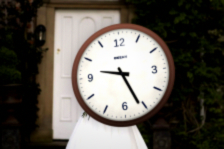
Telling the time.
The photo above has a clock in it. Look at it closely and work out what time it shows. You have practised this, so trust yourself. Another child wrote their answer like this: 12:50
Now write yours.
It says 9:26
